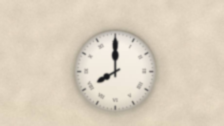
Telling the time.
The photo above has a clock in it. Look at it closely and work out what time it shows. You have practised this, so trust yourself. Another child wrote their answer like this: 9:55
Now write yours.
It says 8:00
